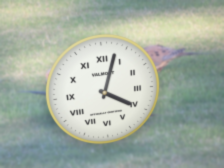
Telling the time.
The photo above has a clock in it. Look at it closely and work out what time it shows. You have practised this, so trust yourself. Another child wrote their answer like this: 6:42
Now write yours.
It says 4:03
